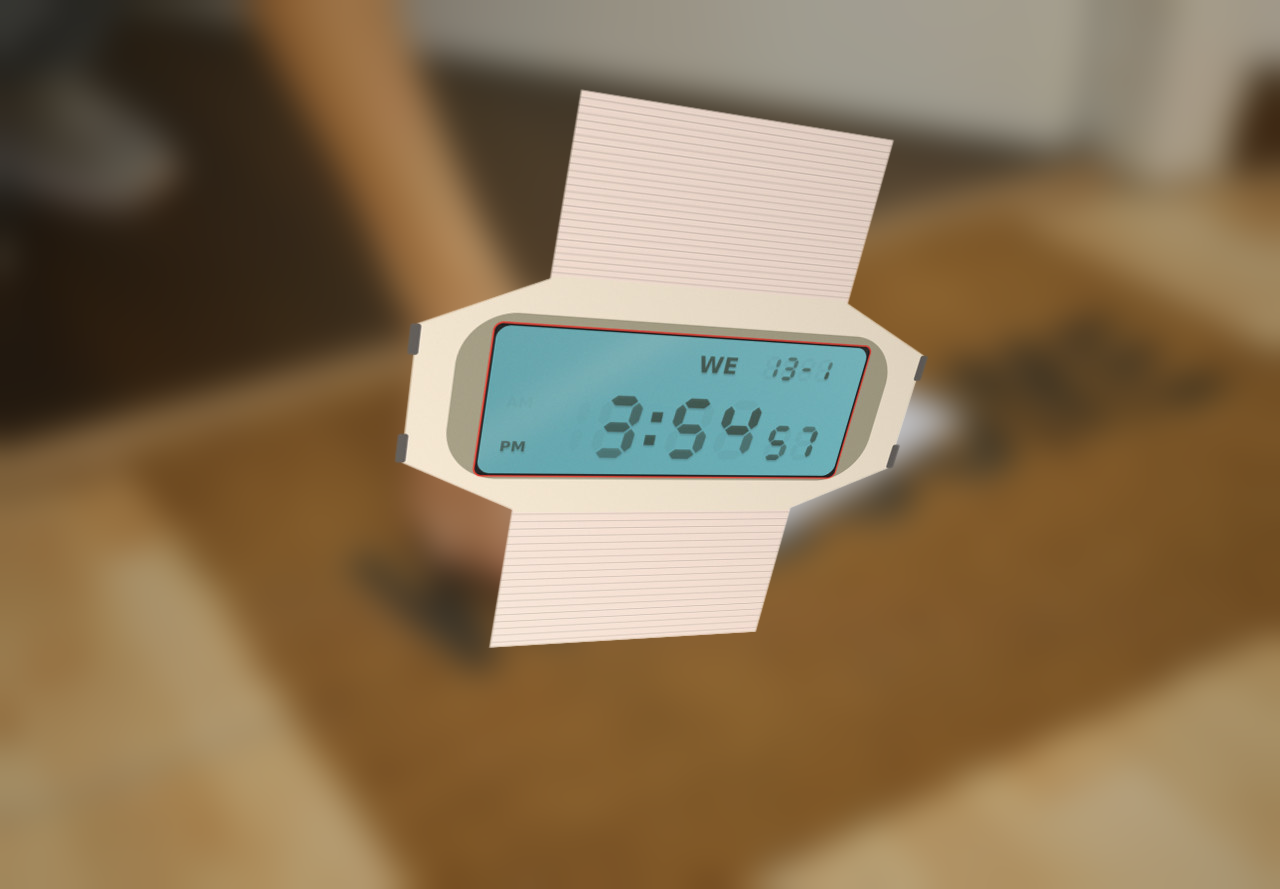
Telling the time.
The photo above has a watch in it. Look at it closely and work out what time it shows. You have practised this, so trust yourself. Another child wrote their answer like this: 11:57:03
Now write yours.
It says 3:54:57
